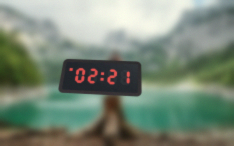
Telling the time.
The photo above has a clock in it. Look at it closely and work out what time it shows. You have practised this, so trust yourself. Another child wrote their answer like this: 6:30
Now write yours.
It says 2:21
